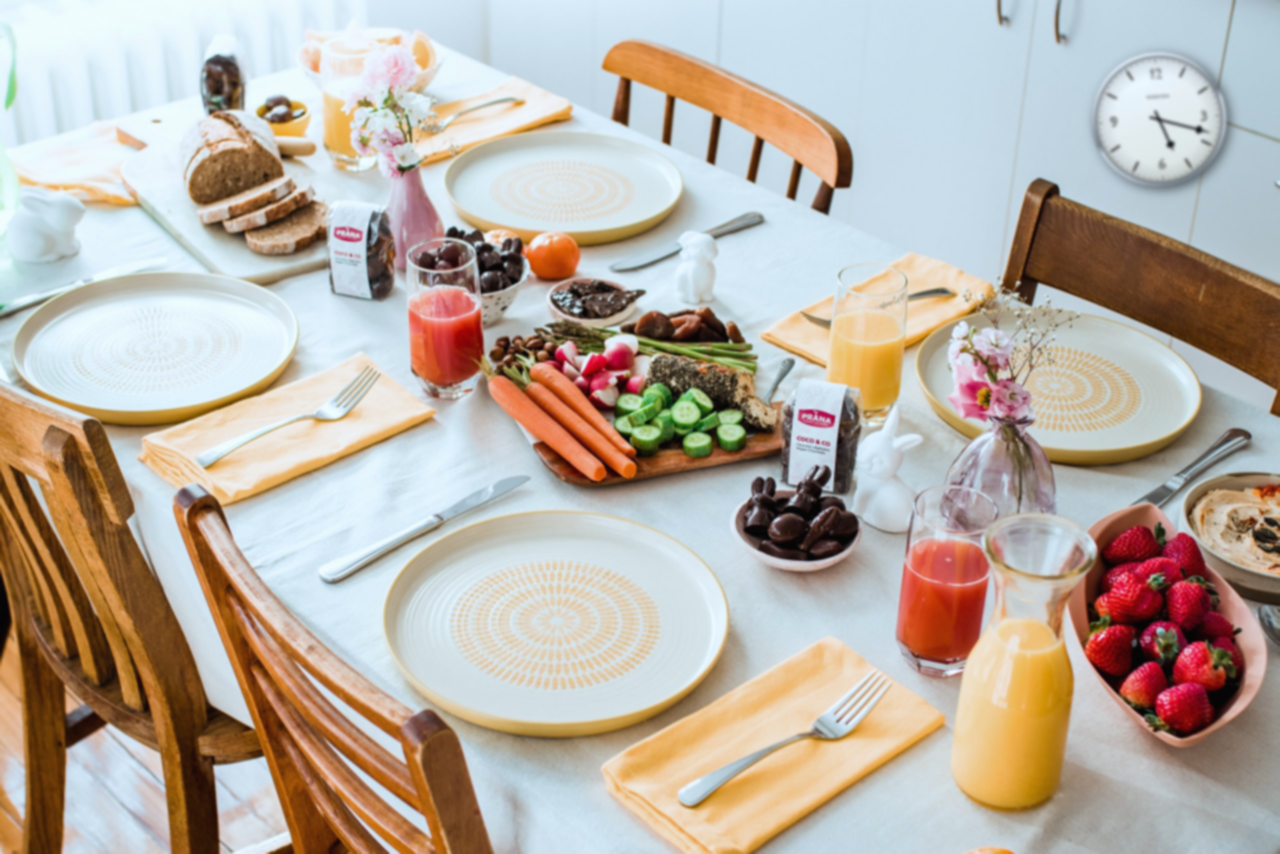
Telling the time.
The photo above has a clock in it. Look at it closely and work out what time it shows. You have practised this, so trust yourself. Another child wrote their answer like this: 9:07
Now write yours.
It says 5:18
